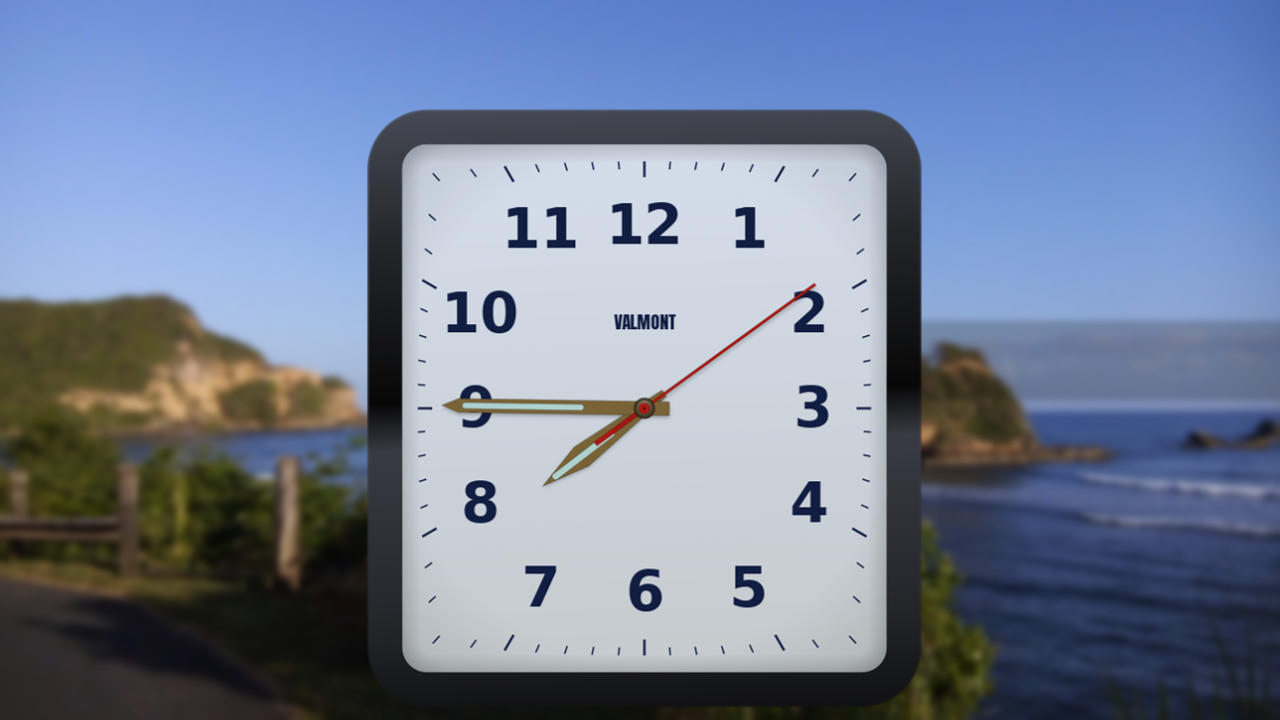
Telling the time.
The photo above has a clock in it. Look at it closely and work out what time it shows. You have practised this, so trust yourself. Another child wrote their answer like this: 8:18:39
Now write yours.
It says 7:45:09
